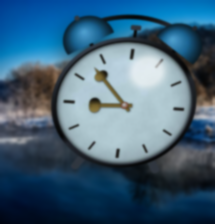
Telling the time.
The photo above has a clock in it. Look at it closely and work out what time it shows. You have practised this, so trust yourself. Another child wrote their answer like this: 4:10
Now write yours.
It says 8:53
